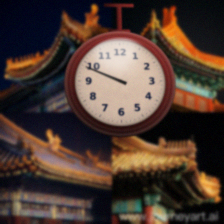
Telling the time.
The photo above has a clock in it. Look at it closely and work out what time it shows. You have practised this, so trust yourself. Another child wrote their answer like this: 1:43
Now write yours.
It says 9:49
